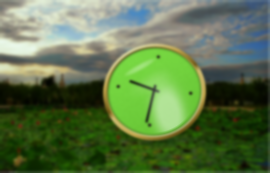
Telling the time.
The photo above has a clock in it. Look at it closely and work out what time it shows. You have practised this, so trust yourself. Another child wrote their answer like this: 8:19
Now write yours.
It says 9:31
